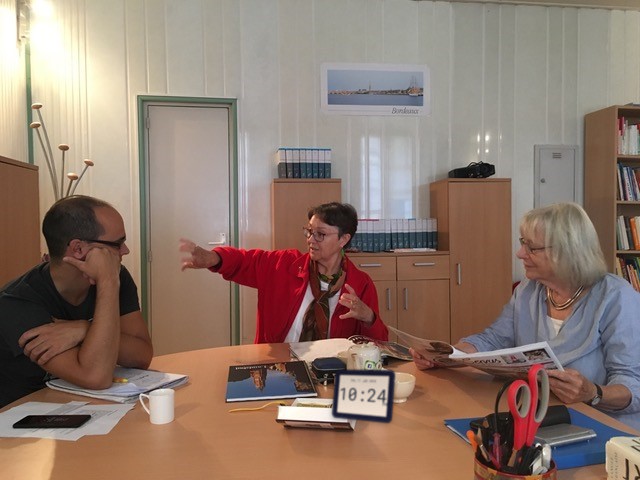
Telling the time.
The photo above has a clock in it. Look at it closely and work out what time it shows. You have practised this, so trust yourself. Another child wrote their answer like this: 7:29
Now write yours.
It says 10:24
